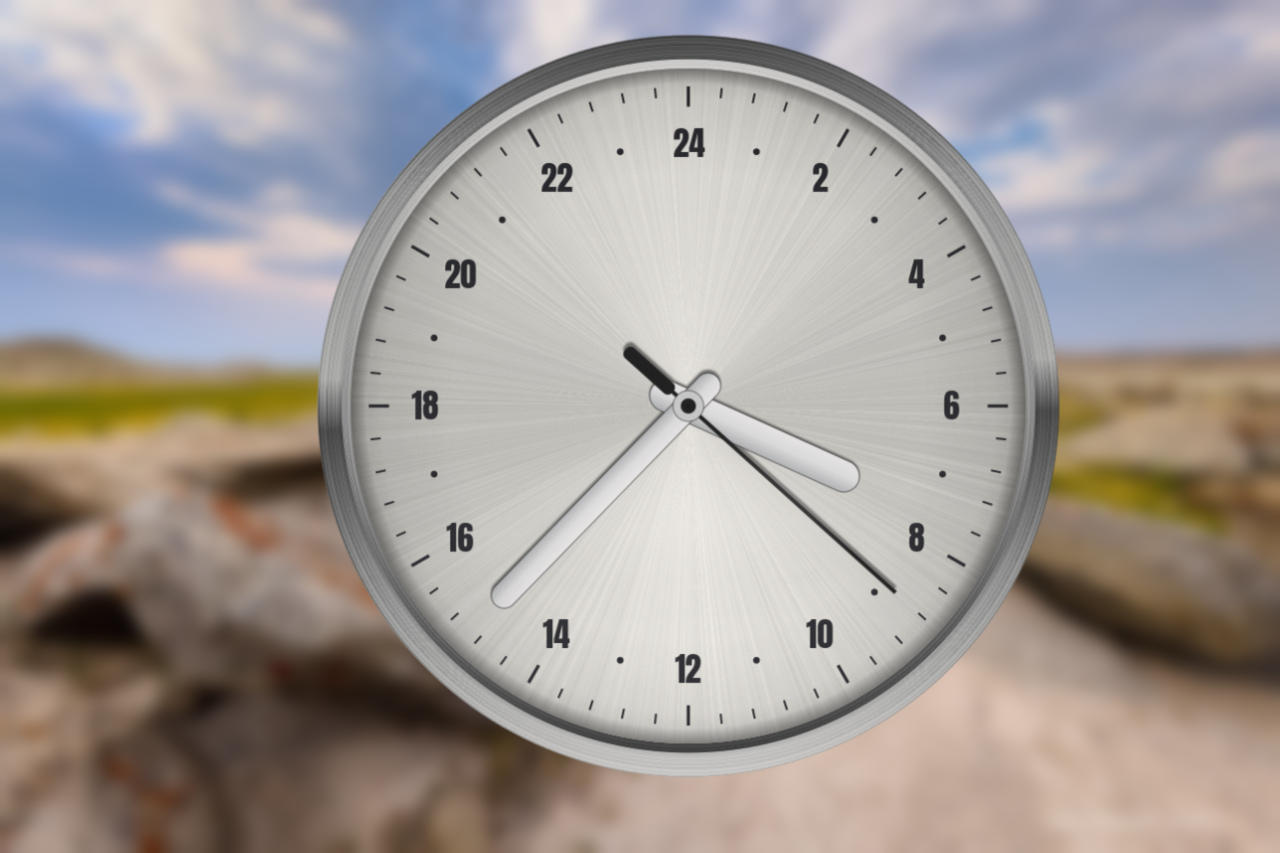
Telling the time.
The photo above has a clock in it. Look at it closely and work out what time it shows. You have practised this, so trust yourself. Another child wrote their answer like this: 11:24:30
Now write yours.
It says 7:37:22
